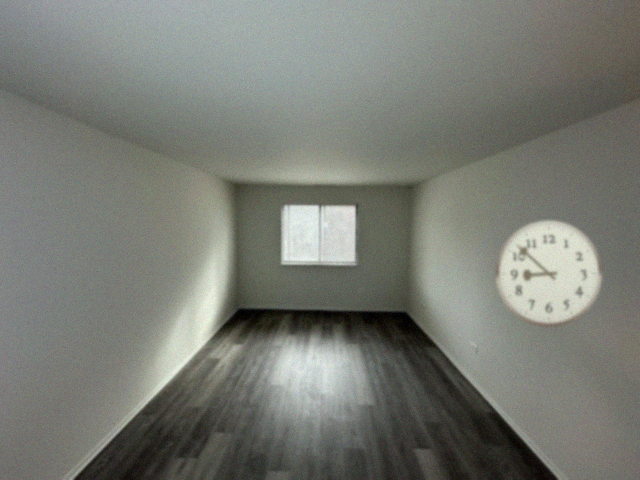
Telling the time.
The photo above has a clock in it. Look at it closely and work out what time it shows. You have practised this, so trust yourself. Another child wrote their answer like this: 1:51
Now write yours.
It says 8:52
